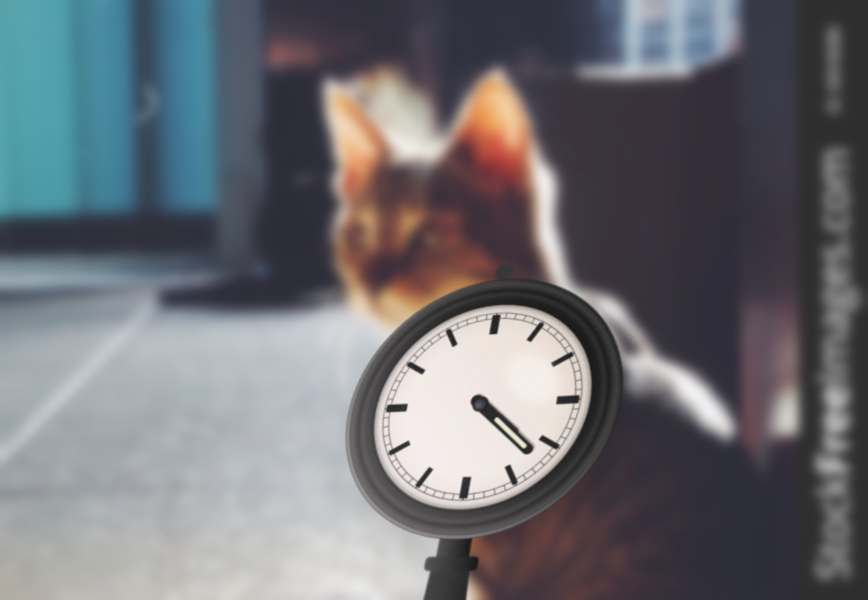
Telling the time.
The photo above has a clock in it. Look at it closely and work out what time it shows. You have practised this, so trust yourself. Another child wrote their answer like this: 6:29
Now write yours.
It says 4:22
